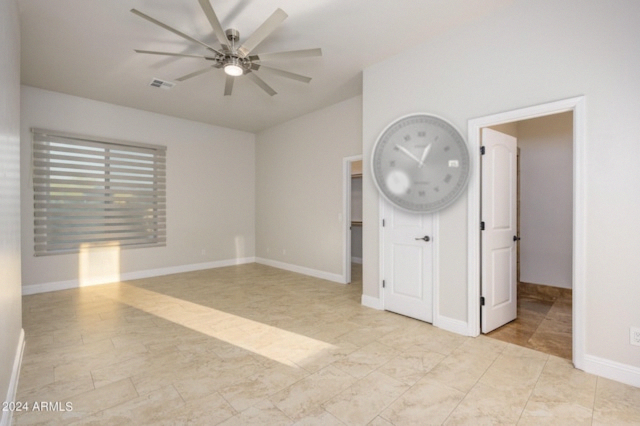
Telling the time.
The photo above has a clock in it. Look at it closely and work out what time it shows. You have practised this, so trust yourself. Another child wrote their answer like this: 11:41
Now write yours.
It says 12:51
